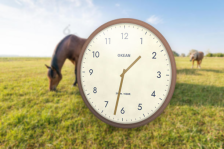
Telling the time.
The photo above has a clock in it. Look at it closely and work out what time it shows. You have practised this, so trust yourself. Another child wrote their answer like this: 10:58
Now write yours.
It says 1:32
